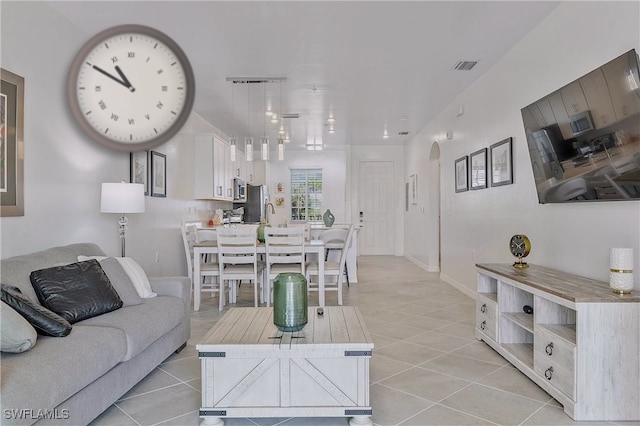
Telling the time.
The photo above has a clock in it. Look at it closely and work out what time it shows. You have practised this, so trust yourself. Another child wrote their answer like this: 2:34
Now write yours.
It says 10:50
